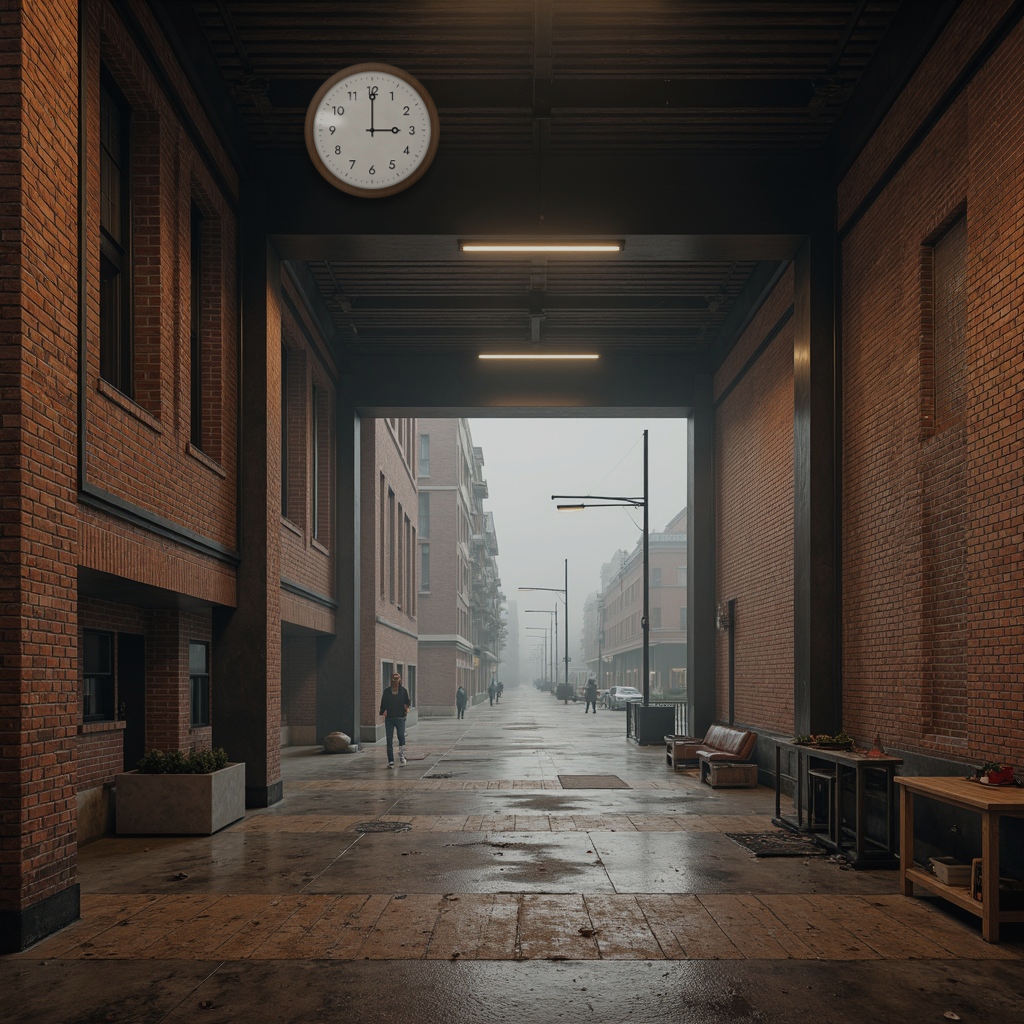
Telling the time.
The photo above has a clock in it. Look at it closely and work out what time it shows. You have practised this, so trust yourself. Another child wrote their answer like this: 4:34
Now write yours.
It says 3:00
